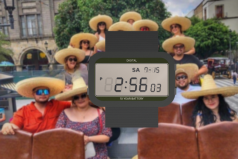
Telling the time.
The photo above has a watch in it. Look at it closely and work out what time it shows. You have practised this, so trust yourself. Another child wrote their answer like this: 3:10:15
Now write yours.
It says 2:56:03
